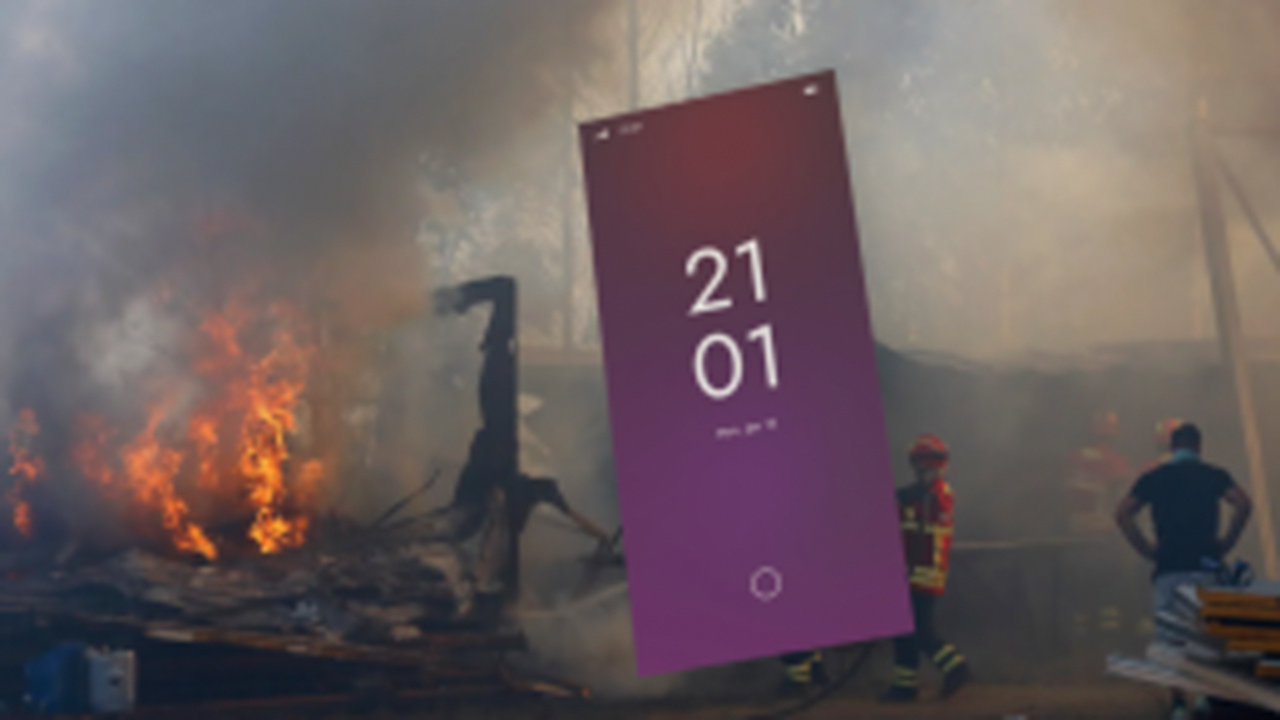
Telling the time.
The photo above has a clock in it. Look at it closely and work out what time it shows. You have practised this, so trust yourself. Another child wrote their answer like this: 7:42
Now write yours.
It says 21:01
